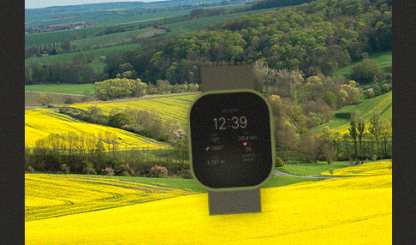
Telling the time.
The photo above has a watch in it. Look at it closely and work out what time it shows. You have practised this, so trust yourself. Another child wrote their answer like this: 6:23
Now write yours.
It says 12:39
